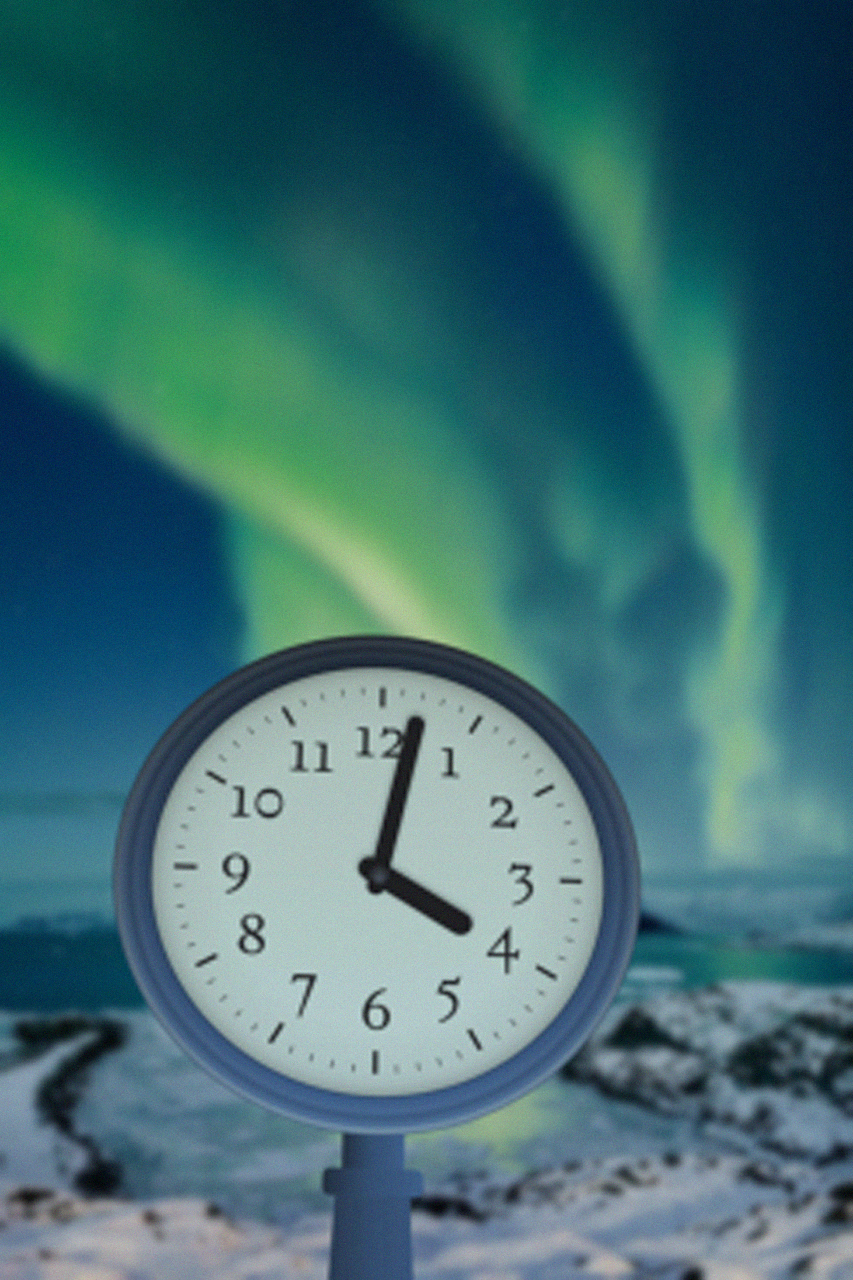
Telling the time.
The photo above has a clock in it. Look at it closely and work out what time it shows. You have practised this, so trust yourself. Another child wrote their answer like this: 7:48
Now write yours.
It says 4:02
